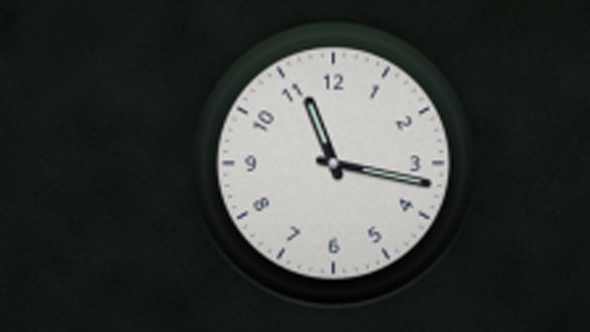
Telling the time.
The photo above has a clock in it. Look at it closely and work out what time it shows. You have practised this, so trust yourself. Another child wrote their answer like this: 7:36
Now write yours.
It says 11:17
